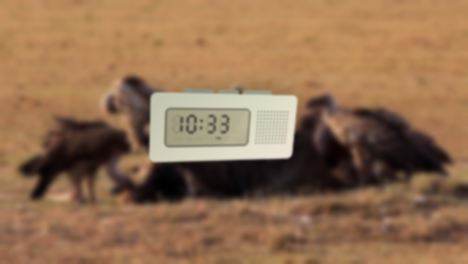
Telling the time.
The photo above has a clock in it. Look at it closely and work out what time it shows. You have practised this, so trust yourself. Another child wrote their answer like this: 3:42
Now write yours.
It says 10:33
